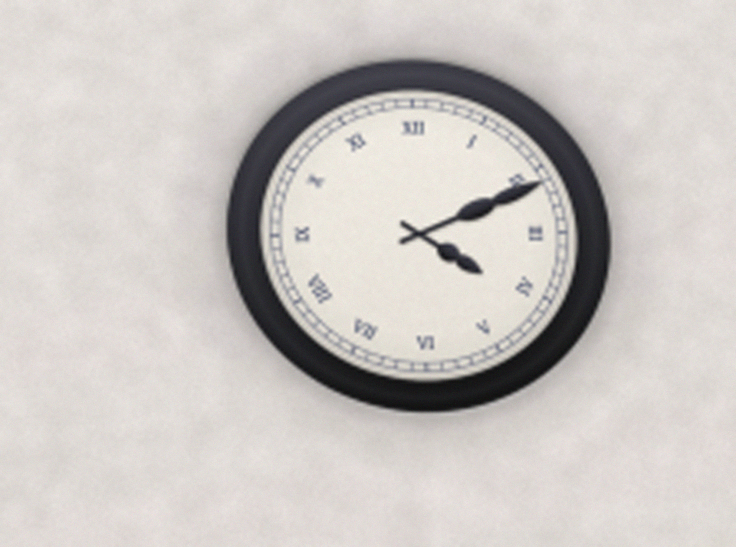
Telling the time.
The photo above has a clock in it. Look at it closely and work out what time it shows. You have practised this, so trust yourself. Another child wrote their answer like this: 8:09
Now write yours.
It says 4:11
